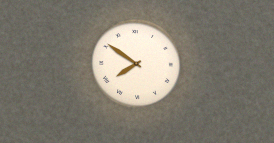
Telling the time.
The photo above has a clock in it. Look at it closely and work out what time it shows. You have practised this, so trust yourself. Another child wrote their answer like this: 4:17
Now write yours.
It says 7:51
